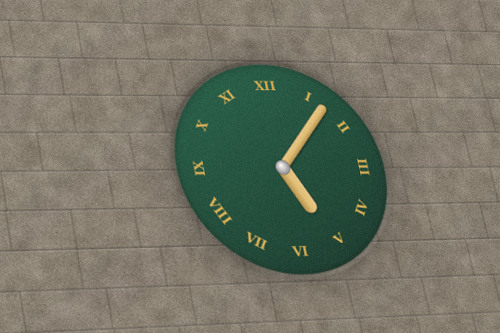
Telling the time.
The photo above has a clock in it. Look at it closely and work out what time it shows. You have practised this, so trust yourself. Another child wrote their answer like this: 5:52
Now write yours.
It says 5:07
